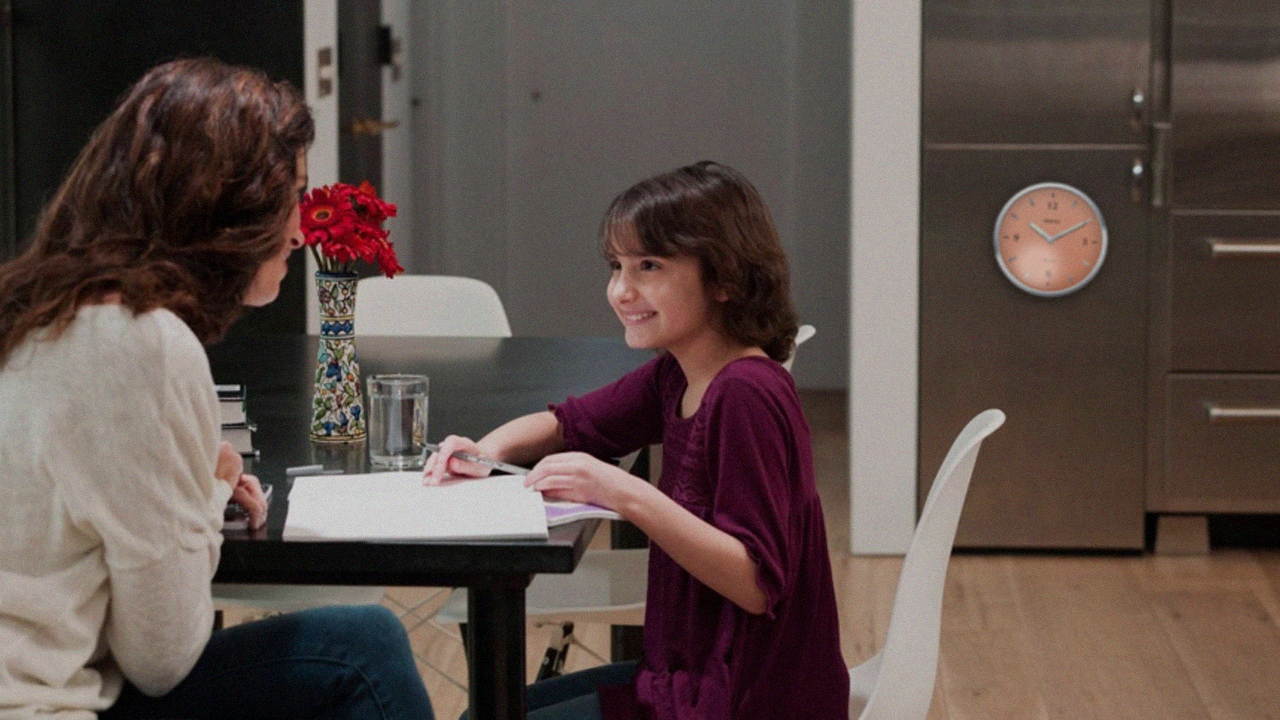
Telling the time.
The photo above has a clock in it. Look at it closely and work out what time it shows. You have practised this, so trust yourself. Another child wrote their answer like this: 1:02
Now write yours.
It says 10:10
